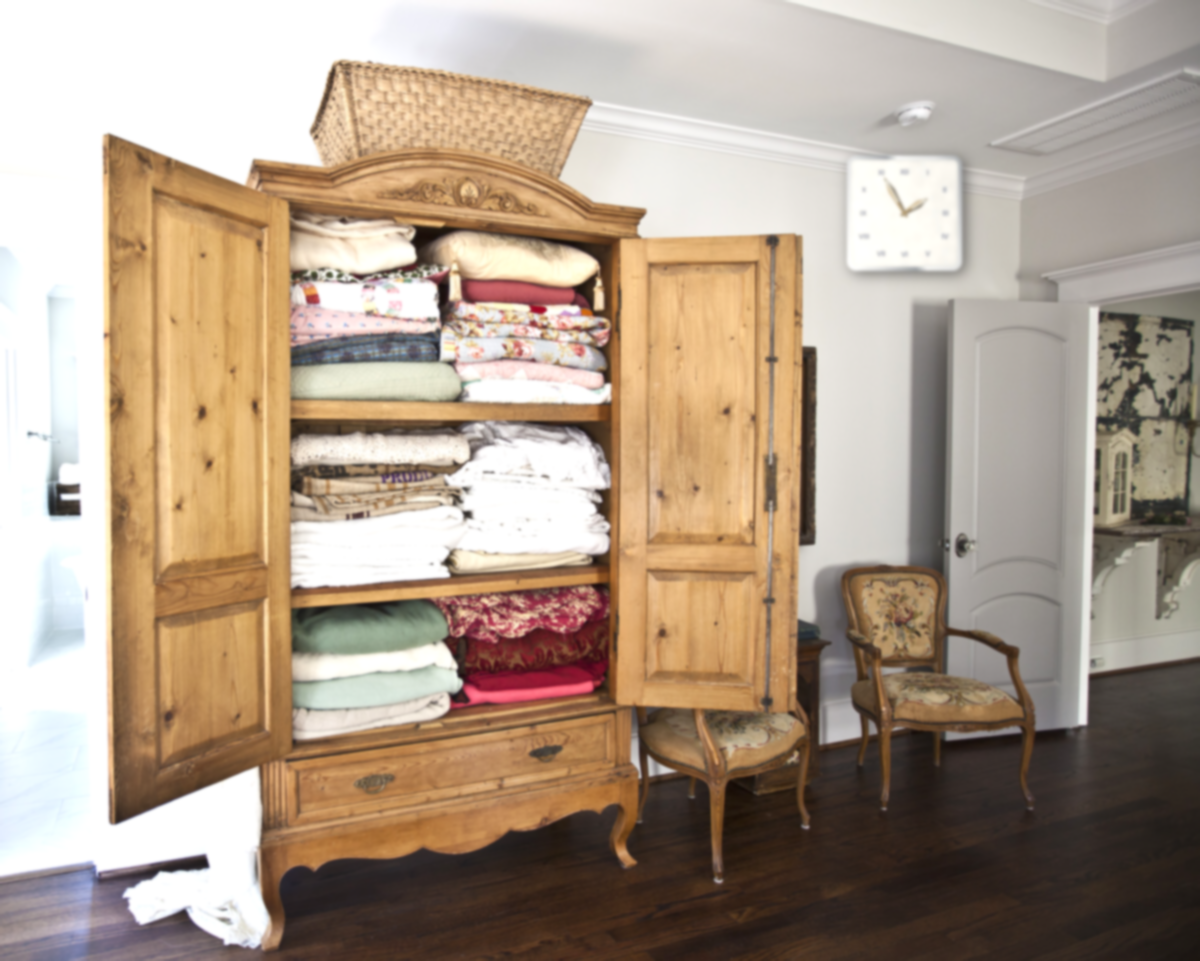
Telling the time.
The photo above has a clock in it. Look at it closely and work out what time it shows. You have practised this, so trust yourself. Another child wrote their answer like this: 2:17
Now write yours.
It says 1:55
